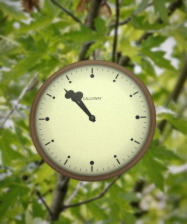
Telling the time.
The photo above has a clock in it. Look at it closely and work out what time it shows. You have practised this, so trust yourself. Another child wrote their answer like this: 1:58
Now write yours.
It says 10:53
